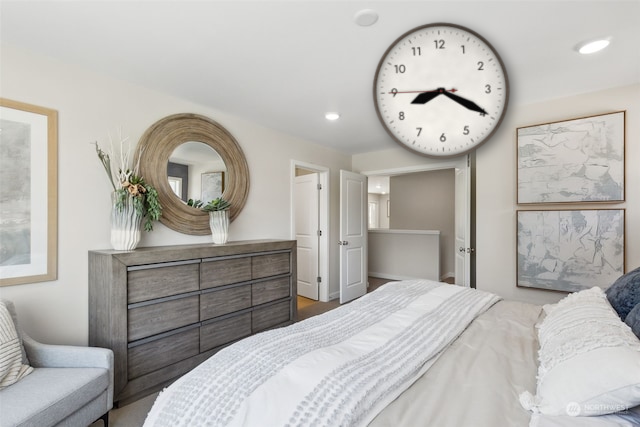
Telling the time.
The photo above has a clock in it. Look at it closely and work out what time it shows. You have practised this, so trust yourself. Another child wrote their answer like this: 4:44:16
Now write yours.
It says 8:19:45
